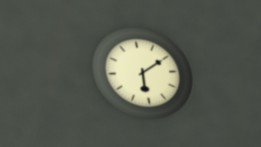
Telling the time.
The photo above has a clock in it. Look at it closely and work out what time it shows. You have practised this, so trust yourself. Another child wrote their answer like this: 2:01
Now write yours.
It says 6:10
